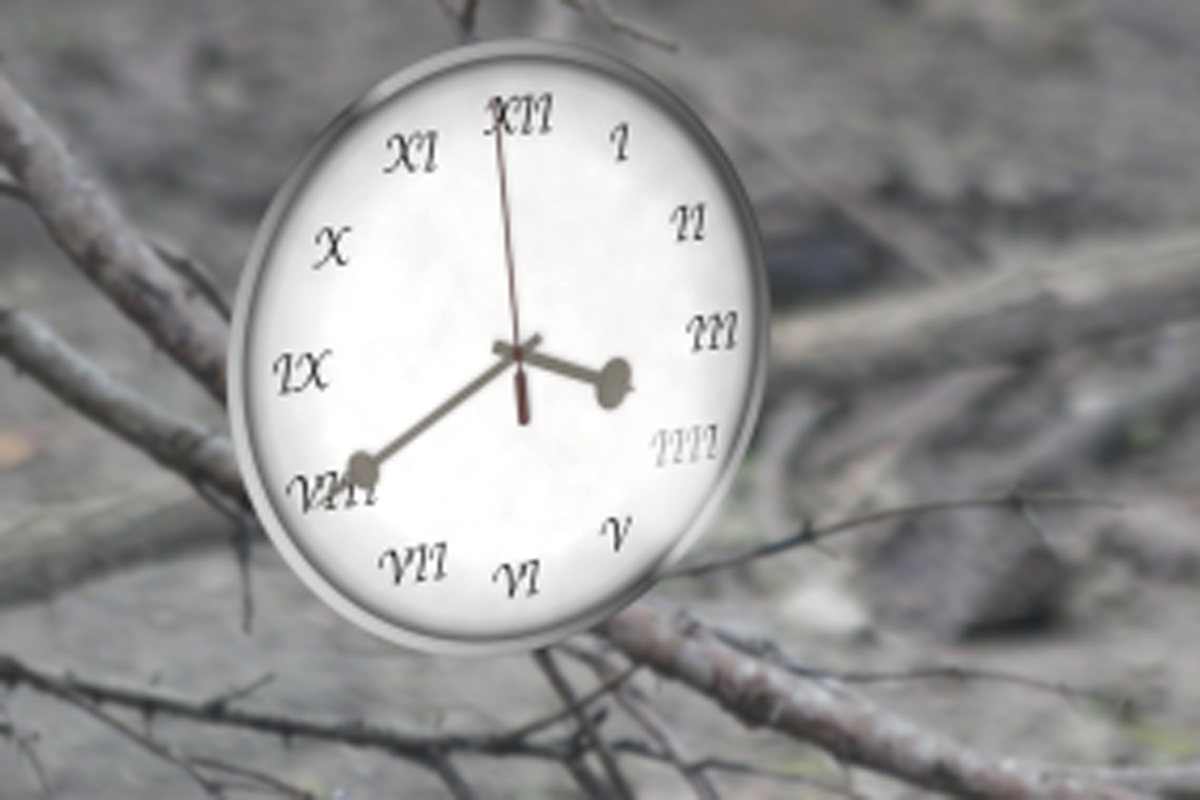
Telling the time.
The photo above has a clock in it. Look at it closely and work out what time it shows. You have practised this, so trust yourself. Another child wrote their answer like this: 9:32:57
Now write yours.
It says 3:39:59
